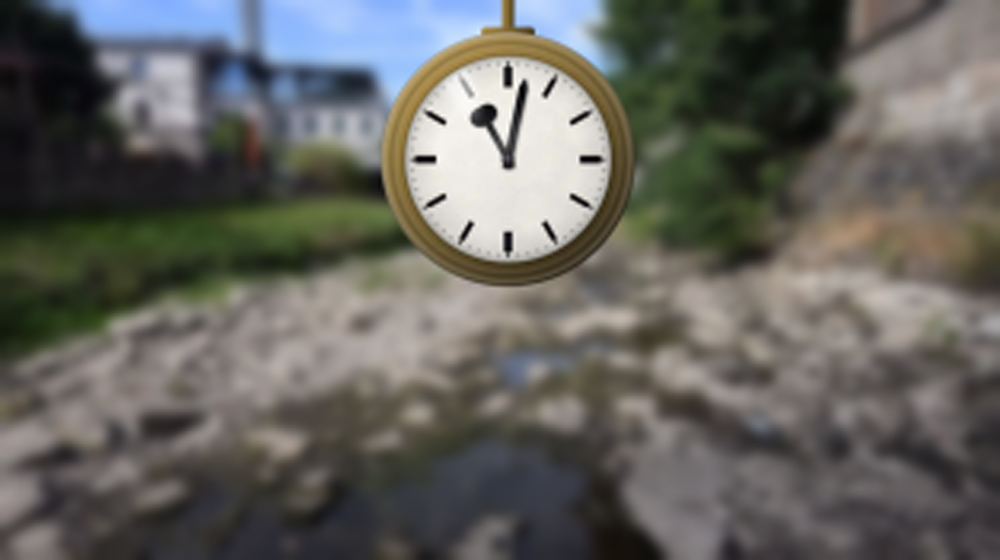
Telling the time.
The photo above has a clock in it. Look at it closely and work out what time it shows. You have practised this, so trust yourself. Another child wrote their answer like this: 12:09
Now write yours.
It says 11:02
